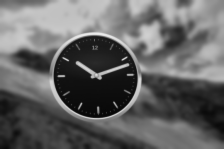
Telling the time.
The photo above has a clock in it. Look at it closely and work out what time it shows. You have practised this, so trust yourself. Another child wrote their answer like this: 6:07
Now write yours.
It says 10:12
